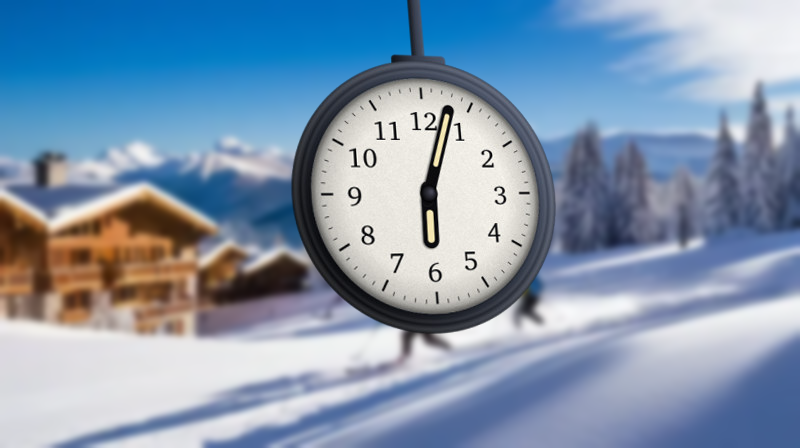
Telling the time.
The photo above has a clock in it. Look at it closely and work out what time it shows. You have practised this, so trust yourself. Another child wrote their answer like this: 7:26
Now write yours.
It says 6:03
